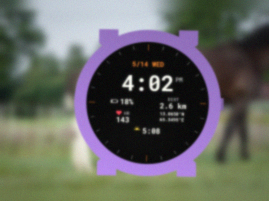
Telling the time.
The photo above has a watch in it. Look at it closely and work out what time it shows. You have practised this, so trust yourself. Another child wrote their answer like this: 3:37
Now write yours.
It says 4:02
